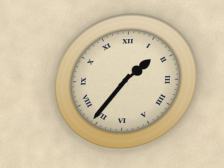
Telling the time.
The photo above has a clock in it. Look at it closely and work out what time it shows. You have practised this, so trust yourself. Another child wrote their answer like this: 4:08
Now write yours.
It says 1:36
